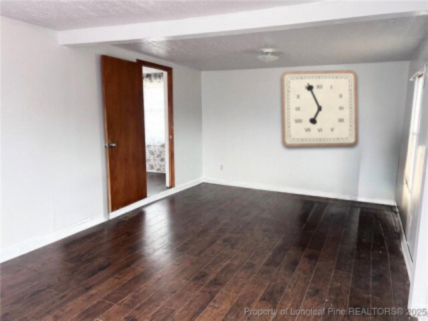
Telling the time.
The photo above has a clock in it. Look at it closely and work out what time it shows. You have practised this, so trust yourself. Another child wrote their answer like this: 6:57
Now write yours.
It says 6:56
